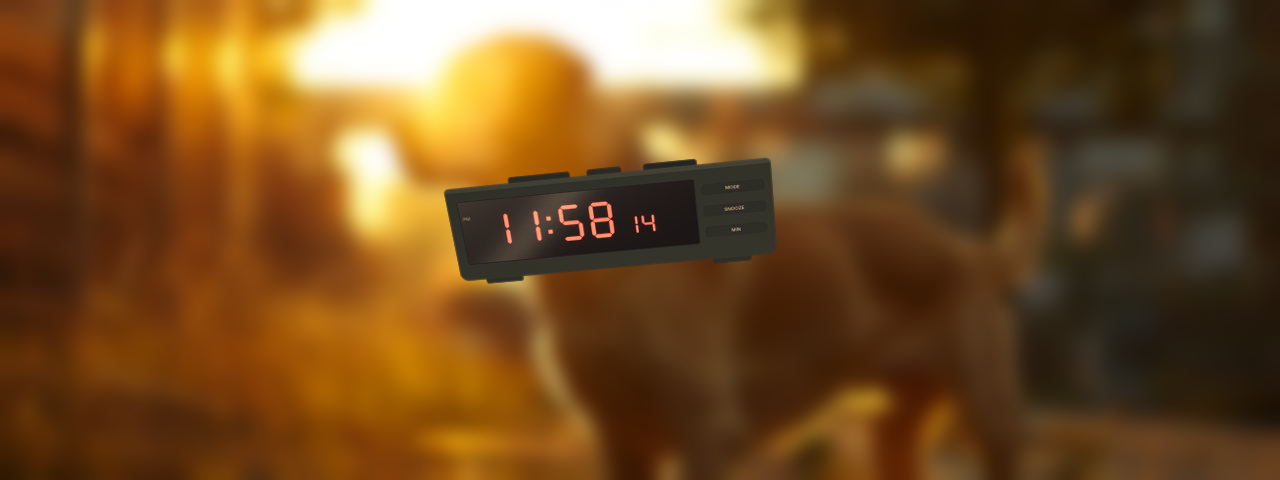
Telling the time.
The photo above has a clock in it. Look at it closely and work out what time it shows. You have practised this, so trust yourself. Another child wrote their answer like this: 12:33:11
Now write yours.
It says 11:58:14
